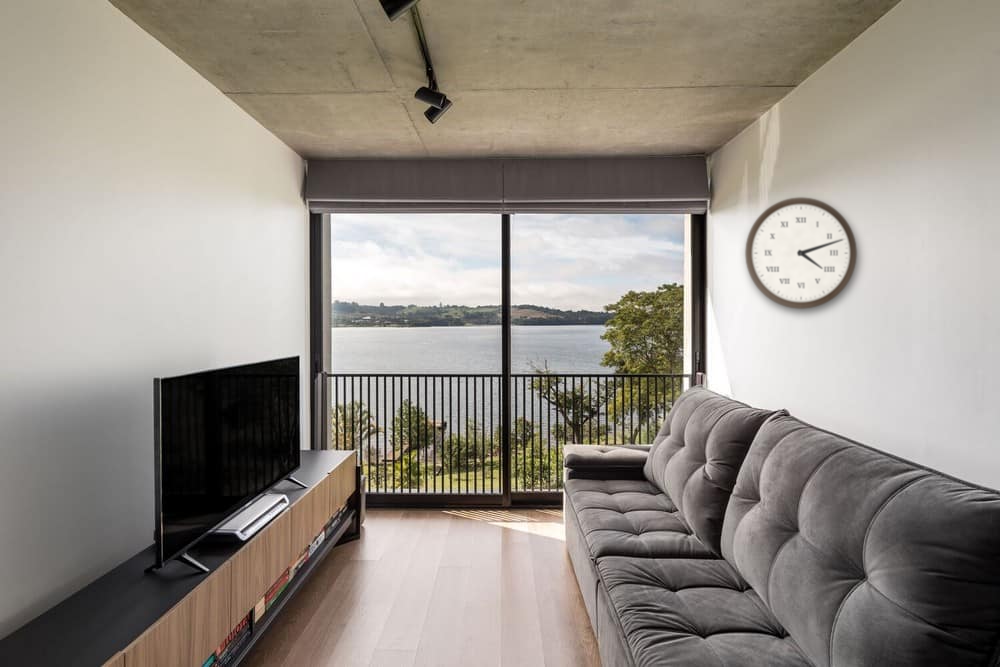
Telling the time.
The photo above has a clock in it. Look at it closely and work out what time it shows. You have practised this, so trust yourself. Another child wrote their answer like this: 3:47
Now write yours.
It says 4:12
